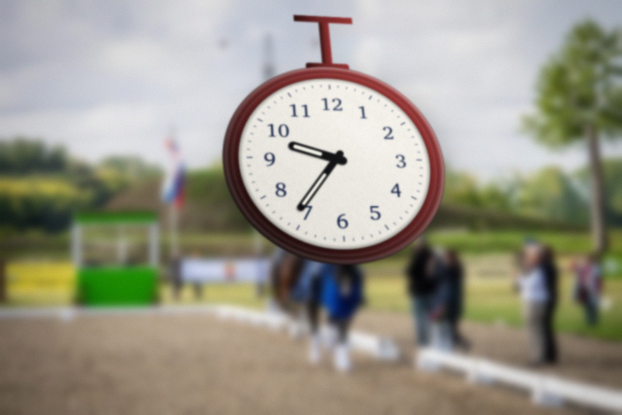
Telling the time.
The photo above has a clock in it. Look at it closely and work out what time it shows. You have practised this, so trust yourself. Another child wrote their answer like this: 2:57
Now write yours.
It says 9:36
